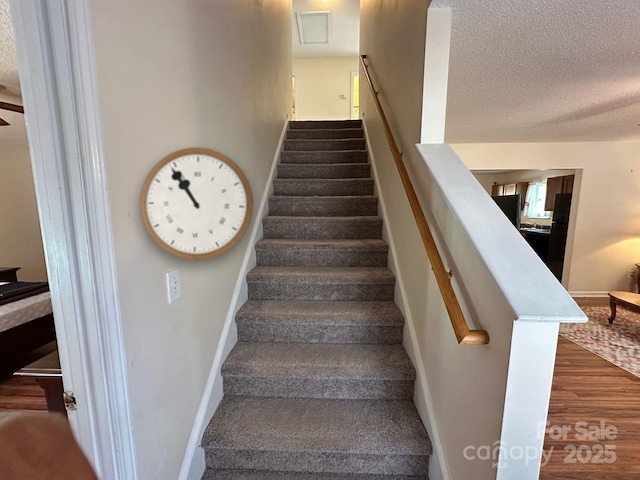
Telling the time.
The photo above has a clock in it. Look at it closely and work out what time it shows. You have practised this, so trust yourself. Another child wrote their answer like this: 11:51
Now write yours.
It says 10:54
